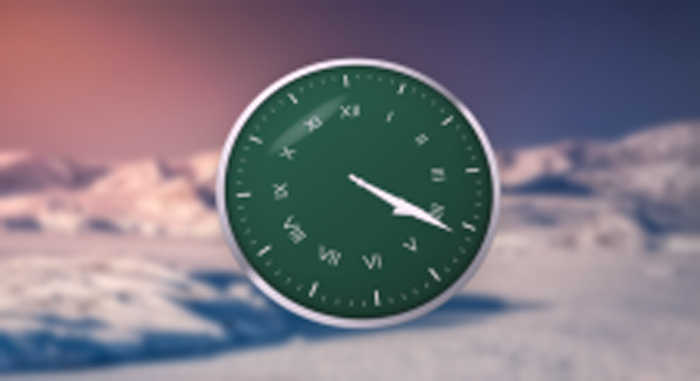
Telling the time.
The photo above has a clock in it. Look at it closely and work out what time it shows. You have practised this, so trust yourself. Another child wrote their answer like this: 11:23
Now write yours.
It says 4:21
